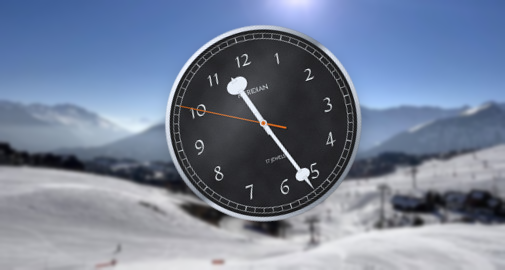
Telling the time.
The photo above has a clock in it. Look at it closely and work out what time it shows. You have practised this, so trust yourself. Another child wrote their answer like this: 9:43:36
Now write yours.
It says 11:26:50
